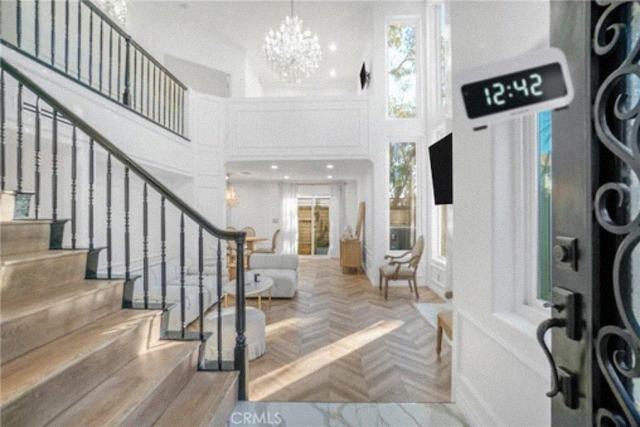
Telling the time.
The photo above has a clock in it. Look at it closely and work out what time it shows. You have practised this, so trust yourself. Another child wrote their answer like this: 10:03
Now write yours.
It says 12:42
